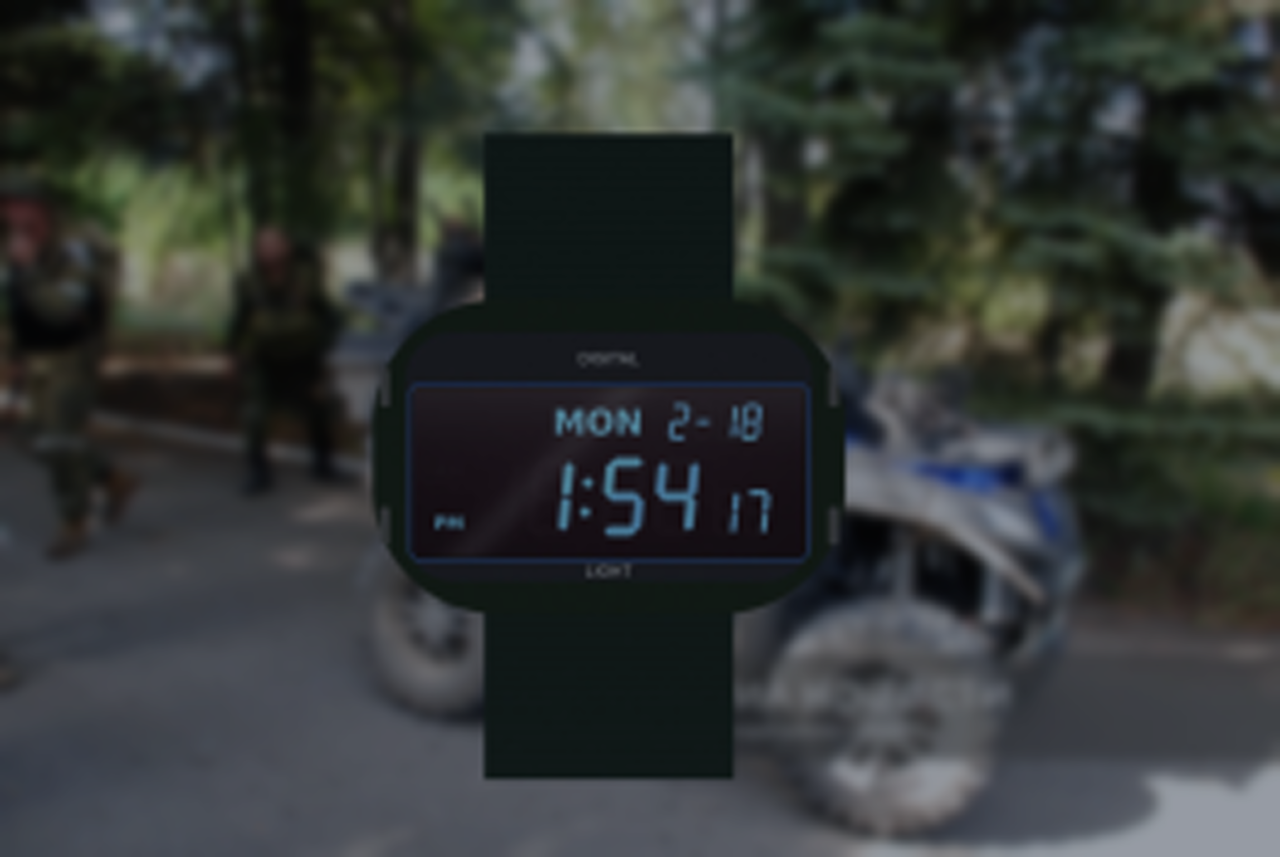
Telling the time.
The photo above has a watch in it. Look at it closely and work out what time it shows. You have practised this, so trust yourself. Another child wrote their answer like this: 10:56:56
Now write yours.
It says 1:54:17
